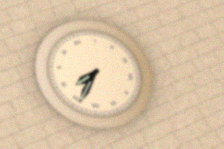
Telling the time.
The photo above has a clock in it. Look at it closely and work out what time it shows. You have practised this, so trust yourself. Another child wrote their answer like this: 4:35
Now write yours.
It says 8:39
